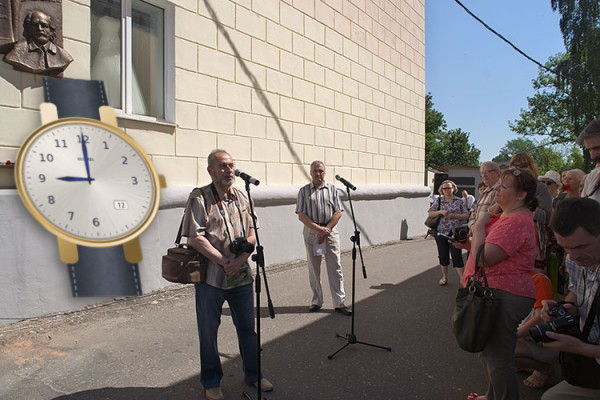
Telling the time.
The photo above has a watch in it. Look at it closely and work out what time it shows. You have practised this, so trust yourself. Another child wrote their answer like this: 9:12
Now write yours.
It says 9:00
